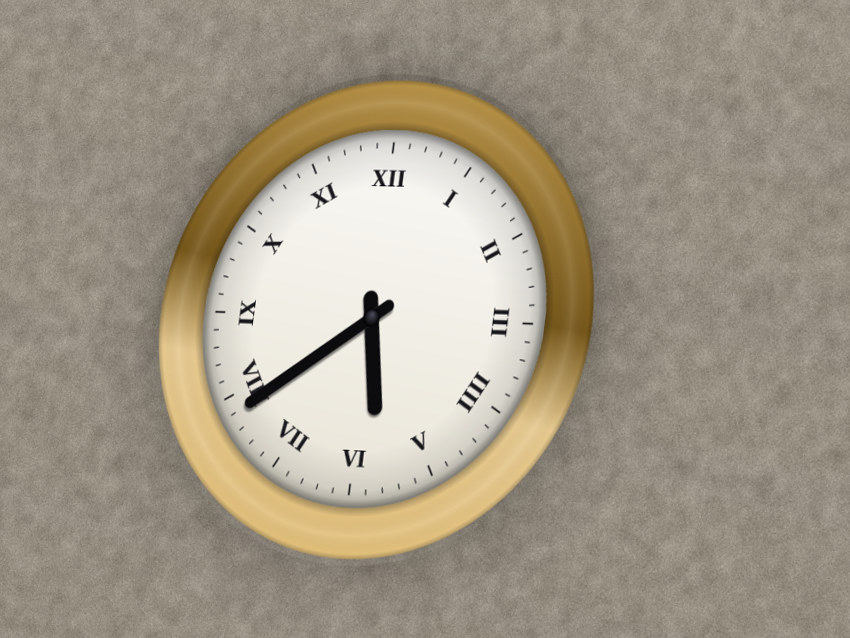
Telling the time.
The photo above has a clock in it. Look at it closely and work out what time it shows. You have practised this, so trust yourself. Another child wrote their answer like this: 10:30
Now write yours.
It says 5:39
